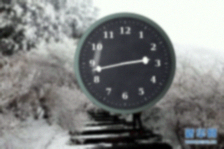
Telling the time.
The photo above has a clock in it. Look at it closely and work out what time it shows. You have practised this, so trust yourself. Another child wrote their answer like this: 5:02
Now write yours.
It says 2:43
